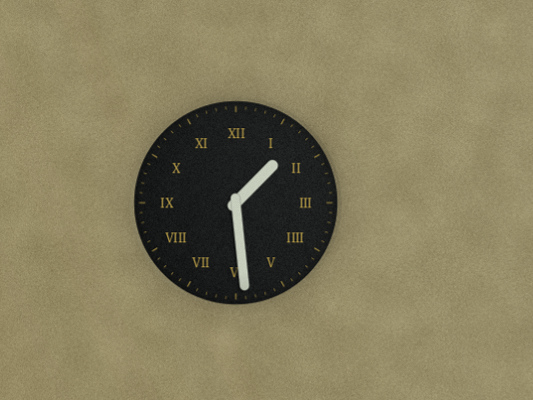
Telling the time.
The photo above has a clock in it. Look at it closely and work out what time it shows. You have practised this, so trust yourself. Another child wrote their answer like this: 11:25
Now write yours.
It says 1:29
